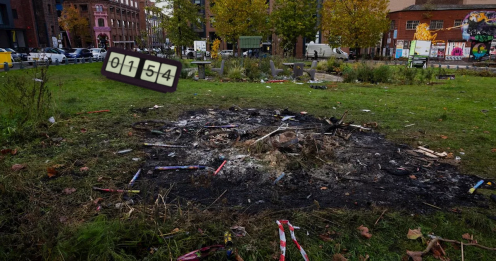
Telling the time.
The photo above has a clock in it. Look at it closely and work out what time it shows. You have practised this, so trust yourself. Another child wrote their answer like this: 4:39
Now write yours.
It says 1:54
